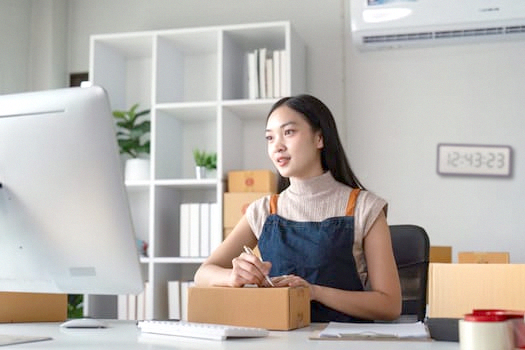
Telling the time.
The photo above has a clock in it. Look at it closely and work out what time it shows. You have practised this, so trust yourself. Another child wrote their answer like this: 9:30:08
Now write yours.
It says 12:43:23
